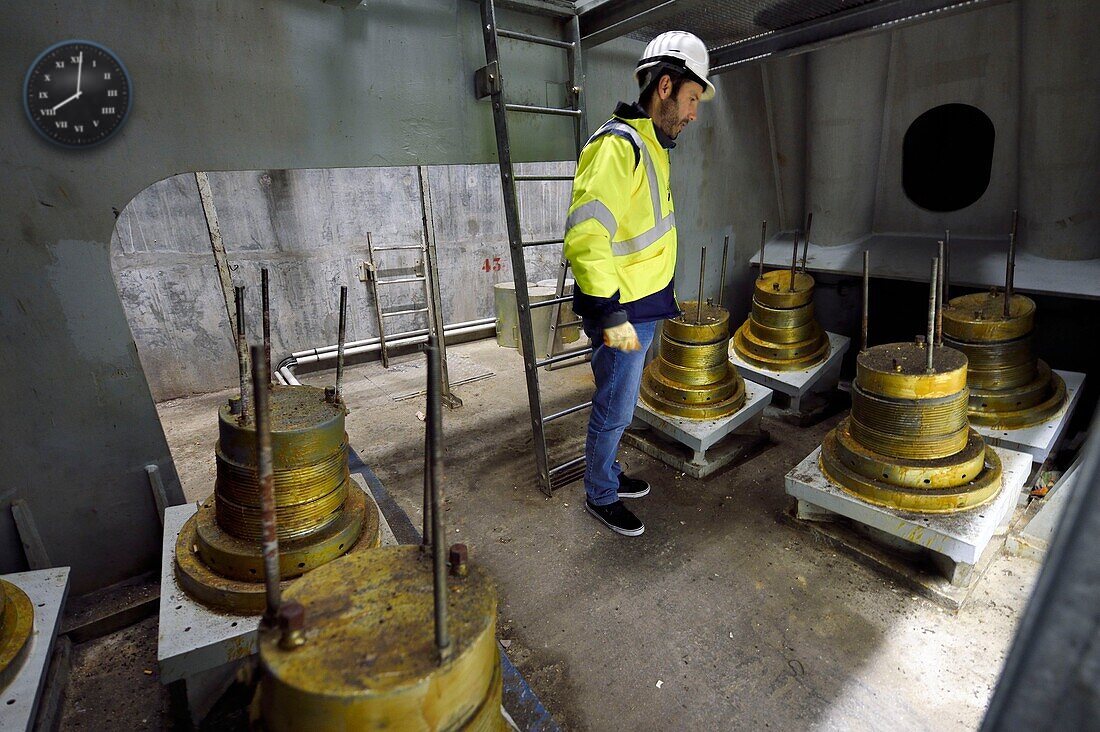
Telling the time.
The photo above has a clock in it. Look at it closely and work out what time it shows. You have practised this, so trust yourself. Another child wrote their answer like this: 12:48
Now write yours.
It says 8:01
